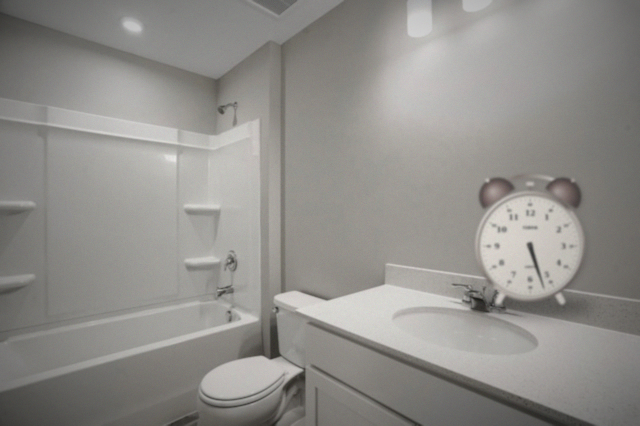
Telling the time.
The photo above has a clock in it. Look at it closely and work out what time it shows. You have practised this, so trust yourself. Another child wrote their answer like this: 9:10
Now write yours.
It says 5:27
